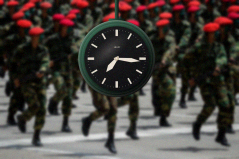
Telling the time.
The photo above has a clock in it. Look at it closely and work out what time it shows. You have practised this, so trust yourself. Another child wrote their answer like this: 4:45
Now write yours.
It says 7:16
